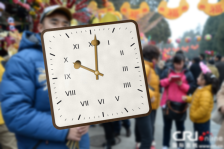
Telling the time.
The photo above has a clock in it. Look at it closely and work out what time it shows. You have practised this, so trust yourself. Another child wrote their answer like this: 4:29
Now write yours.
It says 10:01
